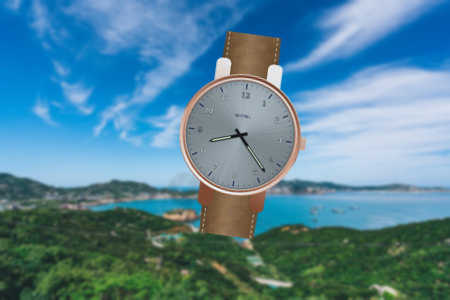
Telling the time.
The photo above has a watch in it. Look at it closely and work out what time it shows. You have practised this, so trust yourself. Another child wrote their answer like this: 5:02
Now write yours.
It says 8:23
